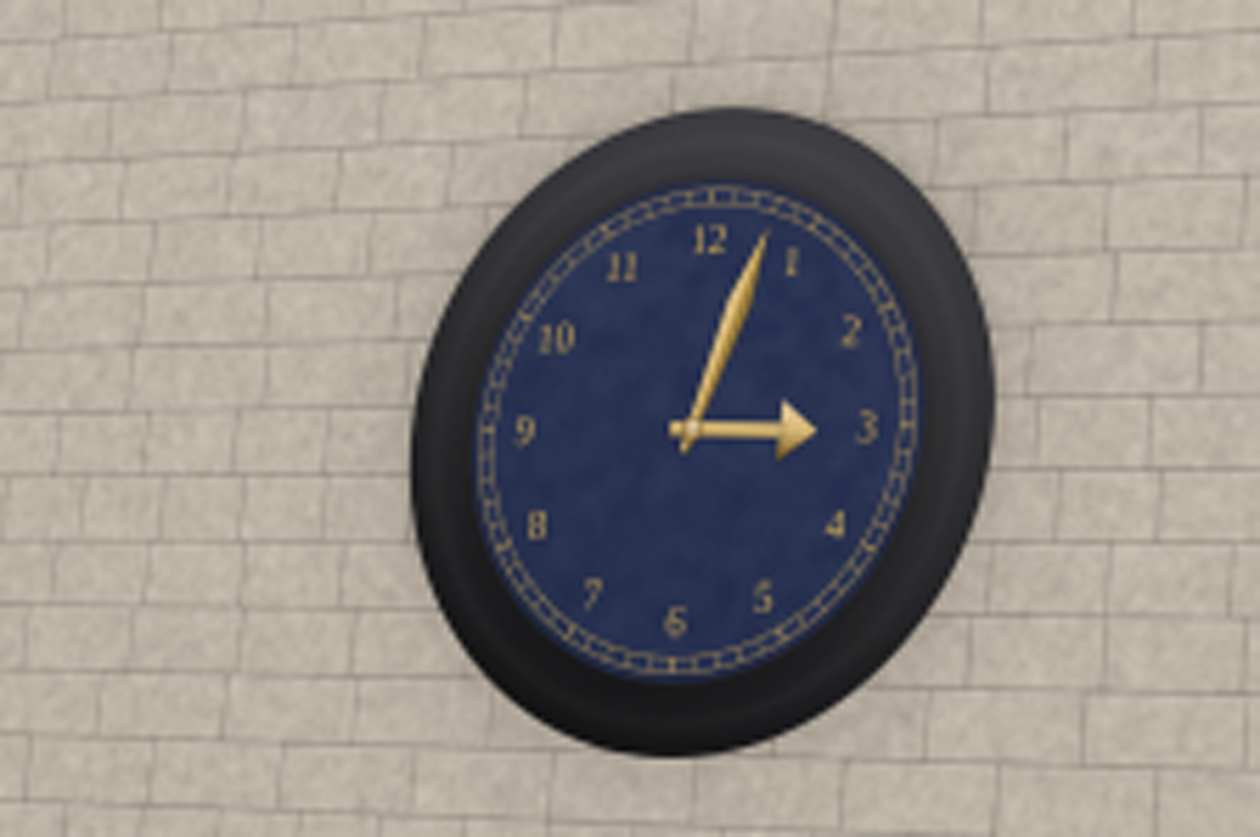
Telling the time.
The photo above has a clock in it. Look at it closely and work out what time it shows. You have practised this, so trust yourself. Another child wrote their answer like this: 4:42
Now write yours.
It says 3:03
